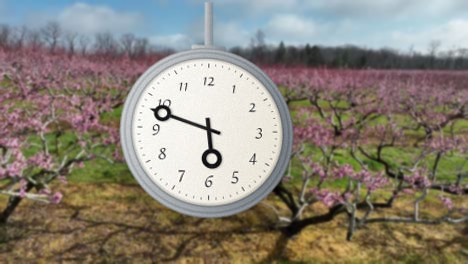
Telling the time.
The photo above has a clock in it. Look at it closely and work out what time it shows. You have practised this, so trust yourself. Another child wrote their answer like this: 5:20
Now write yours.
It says 5:48
